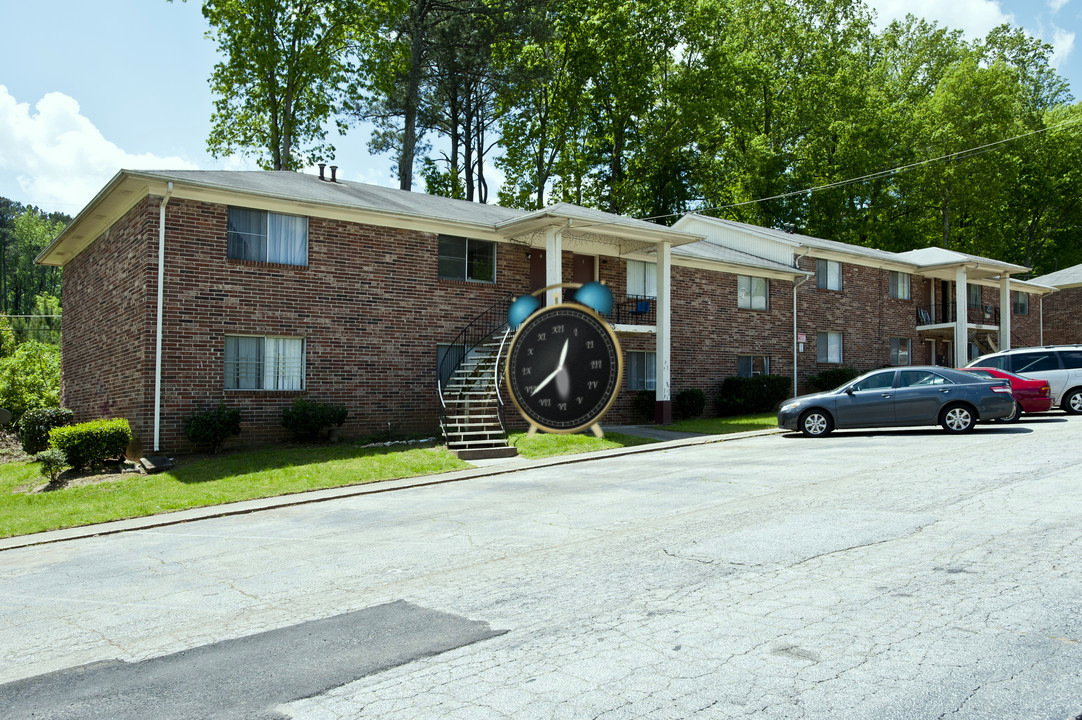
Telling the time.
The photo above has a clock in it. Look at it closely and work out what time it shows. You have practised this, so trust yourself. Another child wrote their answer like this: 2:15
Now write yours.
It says 12:39
